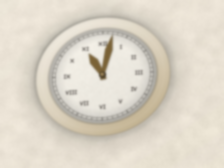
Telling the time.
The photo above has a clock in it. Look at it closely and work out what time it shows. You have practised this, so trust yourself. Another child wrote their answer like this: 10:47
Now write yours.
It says 11:02
